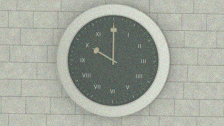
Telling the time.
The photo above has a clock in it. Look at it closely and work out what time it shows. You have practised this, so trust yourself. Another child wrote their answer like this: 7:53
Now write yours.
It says 10:00
